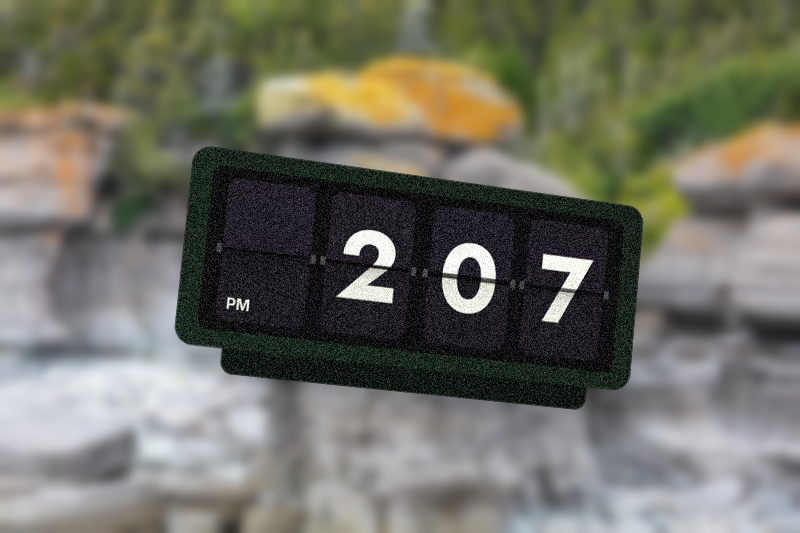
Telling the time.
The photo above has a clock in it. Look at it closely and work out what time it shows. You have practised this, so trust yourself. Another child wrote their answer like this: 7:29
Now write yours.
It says 2:07
